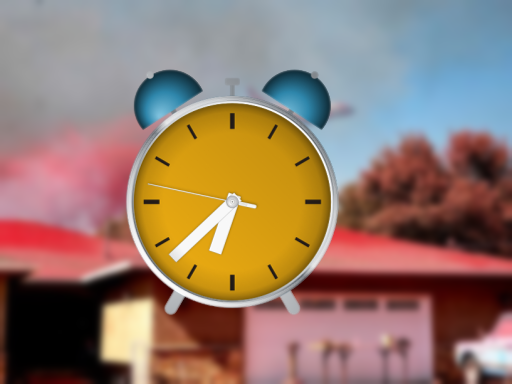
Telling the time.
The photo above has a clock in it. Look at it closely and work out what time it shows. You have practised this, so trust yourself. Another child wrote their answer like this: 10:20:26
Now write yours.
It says 6:37:47
